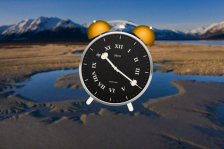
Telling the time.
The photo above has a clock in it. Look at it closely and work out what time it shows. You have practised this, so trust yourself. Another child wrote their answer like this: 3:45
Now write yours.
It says 10:20
